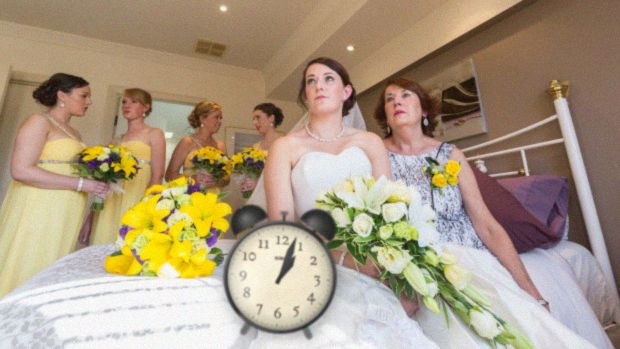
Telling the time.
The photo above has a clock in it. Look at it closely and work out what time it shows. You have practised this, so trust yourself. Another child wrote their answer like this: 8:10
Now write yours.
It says 1:03
